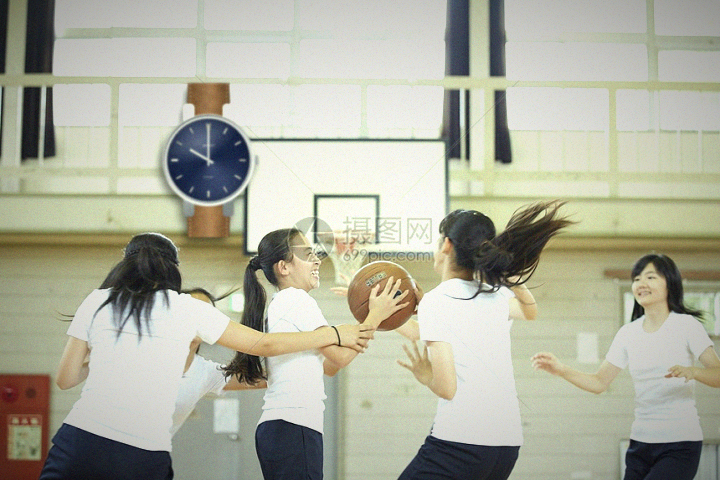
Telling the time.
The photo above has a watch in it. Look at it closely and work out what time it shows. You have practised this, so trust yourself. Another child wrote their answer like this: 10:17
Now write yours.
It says 10:00
